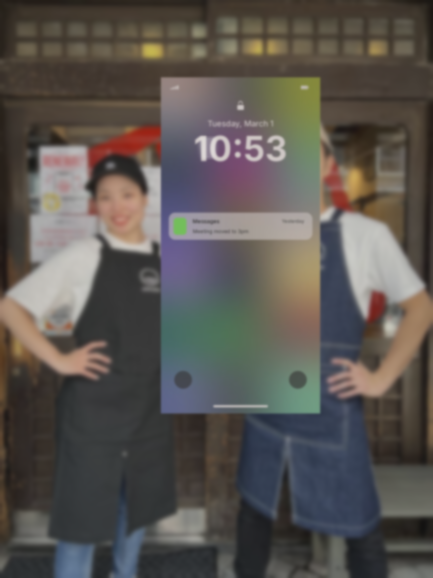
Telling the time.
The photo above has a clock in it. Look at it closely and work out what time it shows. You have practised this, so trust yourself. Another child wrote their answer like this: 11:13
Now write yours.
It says 10:53
